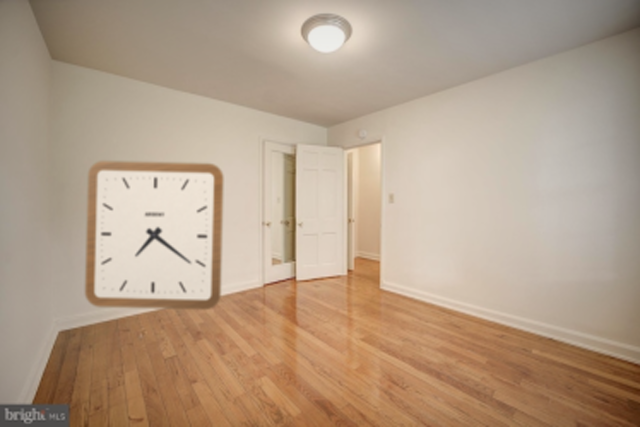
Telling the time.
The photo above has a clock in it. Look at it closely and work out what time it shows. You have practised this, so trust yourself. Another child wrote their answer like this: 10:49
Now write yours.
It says 7:21
